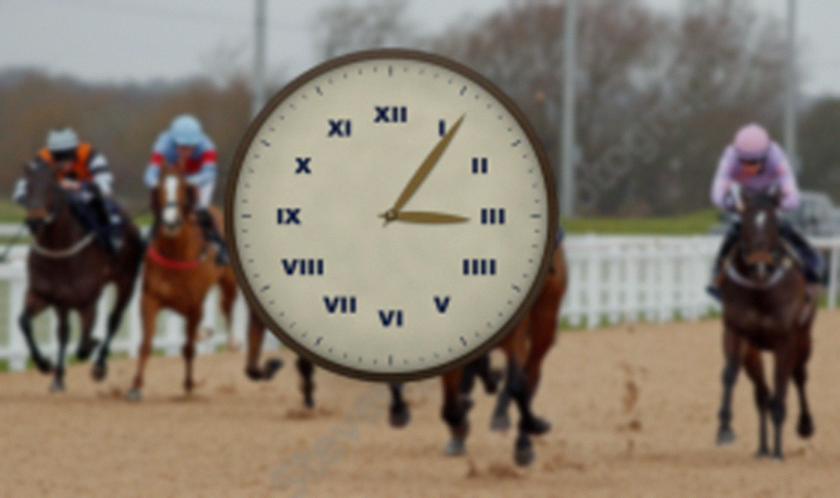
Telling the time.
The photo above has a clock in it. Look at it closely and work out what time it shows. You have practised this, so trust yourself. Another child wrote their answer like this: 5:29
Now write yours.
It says 3:06
